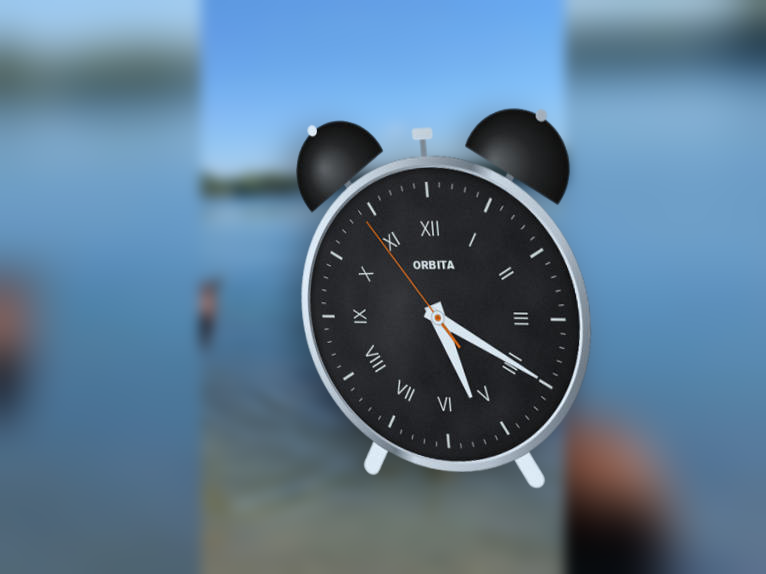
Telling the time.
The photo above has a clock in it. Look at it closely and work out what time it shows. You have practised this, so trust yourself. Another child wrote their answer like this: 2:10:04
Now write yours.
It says 5:19:54
